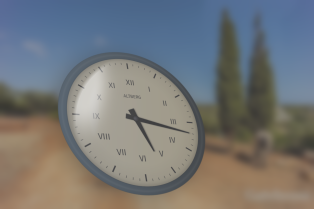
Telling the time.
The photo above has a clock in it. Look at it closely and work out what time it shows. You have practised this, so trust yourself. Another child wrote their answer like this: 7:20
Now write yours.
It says 5:17
